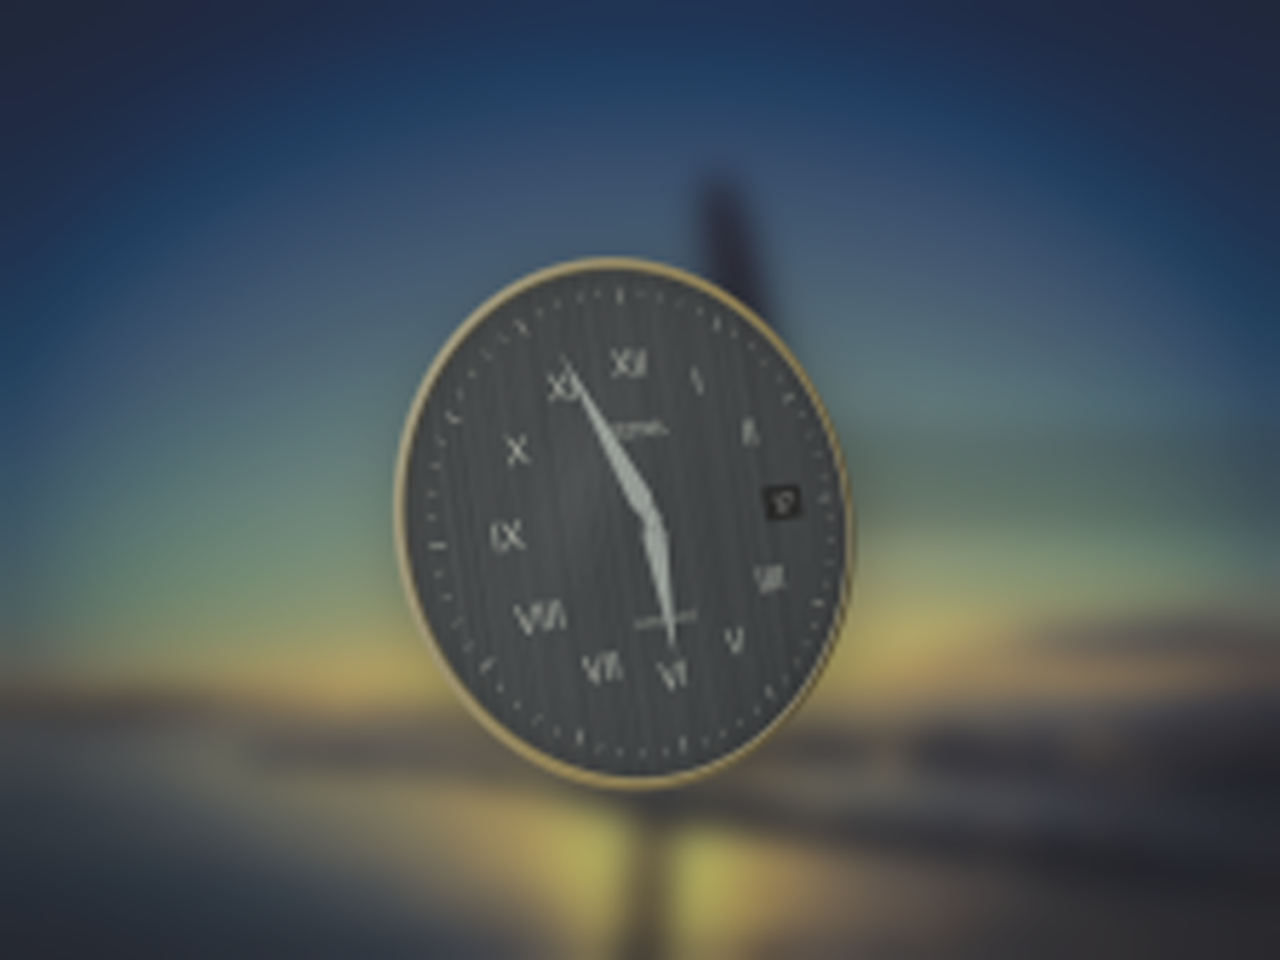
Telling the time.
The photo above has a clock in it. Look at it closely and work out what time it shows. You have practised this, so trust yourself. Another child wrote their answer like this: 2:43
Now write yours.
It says 5:56
